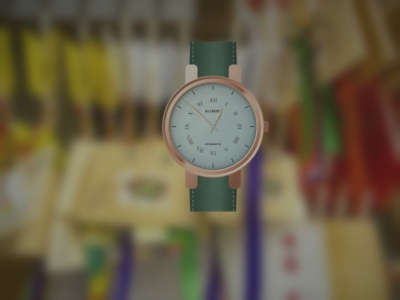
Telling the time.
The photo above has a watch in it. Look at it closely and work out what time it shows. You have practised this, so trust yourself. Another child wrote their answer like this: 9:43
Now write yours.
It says 12:52
